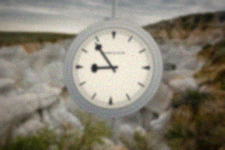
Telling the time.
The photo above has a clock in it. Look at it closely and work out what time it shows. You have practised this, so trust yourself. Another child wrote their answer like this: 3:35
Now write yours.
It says 8:54
